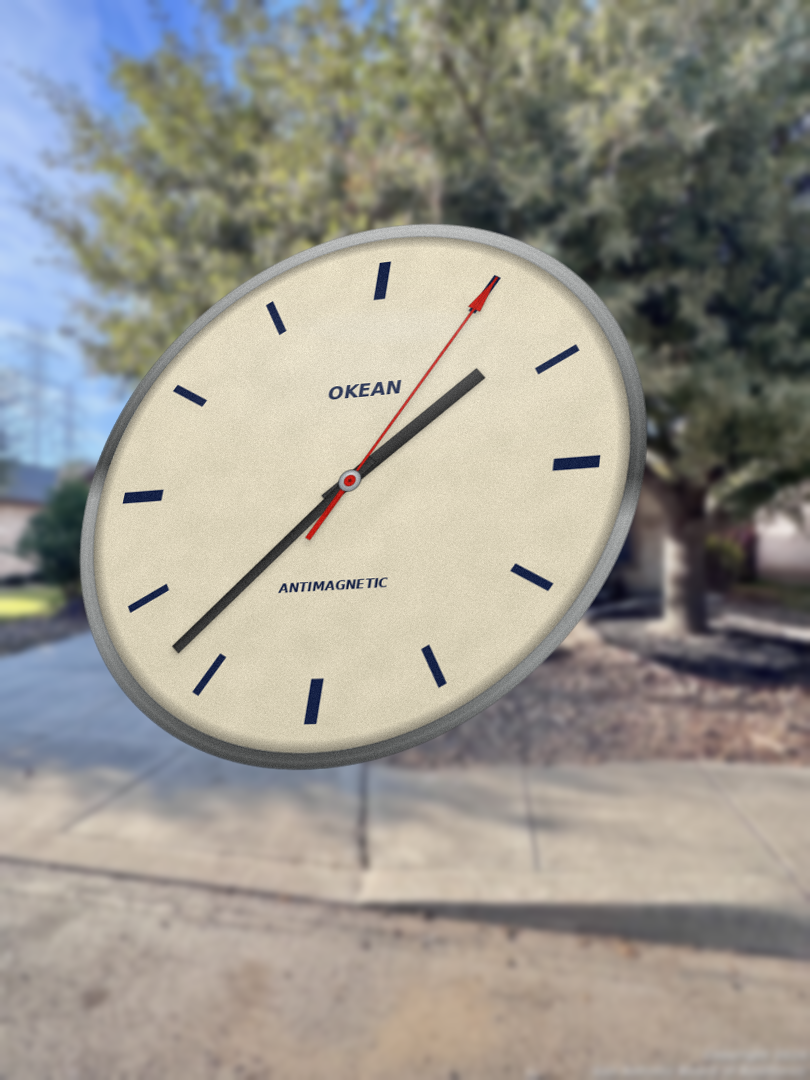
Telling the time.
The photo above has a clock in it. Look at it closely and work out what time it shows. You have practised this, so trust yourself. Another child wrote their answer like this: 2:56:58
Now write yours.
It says 1:37:05
